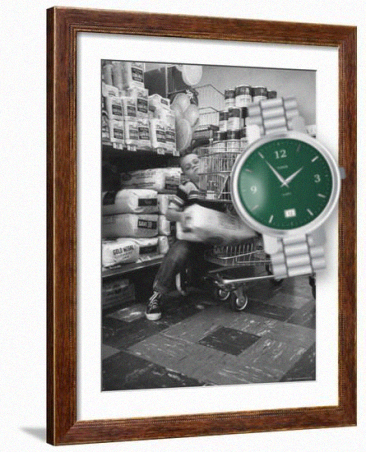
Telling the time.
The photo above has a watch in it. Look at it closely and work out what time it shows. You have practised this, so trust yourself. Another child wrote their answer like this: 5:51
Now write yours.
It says 1:55
